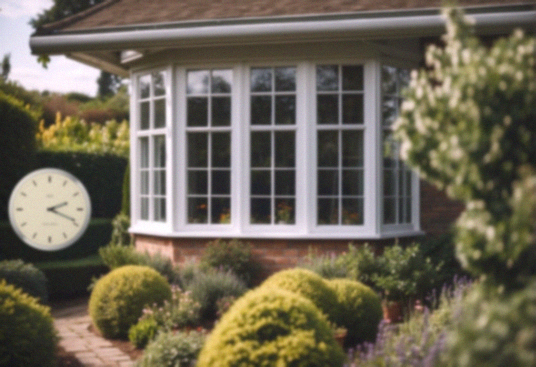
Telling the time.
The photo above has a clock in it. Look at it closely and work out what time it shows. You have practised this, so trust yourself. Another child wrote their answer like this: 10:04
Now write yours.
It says 2:19
